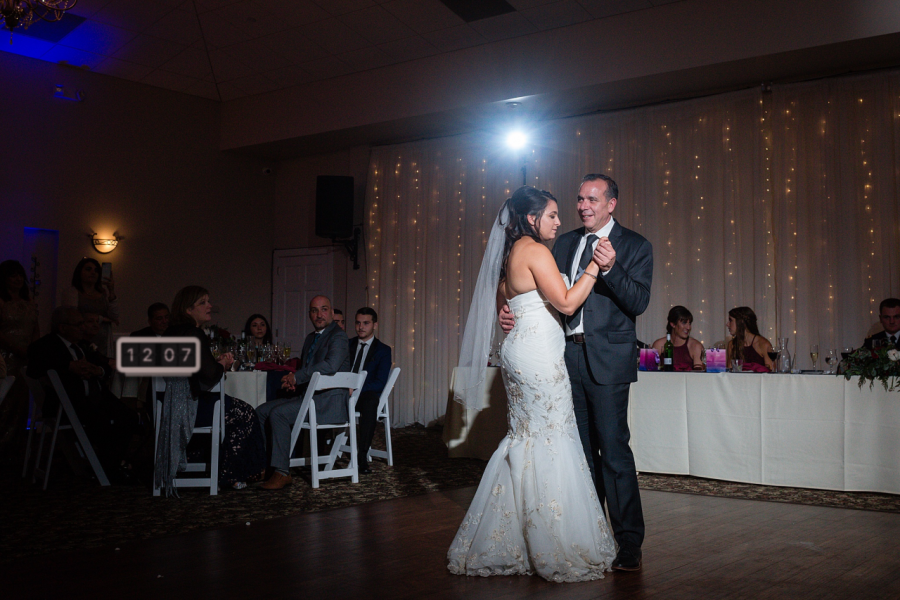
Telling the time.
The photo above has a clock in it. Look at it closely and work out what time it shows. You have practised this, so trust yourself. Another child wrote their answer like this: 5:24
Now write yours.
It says 12:07
